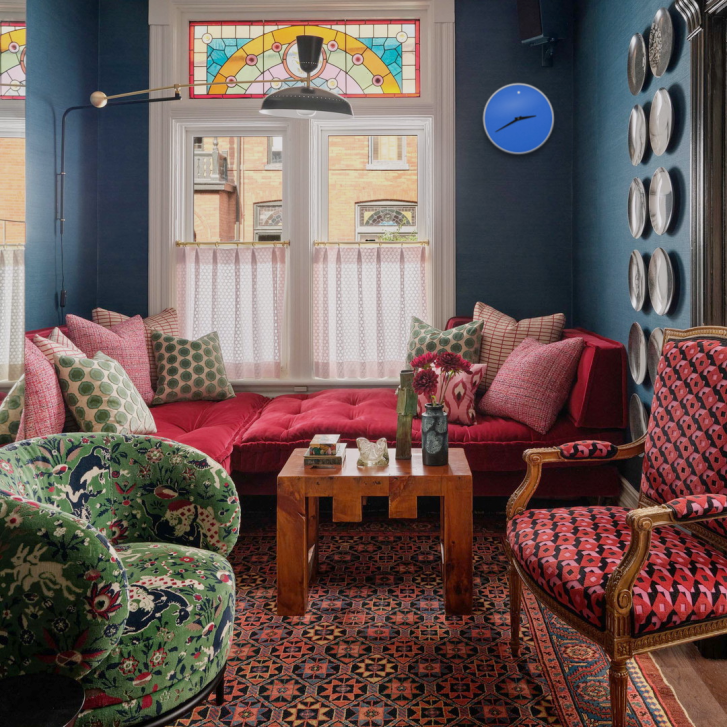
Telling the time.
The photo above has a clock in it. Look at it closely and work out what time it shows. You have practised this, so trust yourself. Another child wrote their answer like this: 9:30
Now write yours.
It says 2:40
